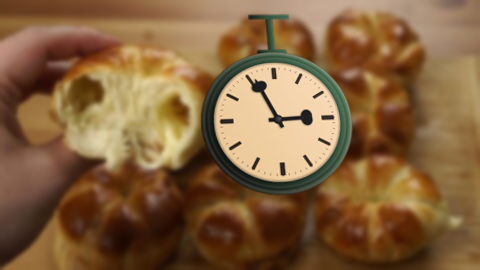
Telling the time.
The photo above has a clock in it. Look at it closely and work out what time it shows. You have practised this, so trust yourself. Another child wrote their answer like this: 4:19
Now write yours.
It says 2:56
